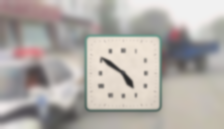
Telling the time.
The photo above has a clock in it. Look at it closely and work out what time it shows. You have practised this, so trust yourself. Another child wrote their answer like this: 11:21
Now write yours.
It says 4:51
